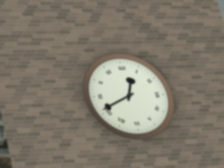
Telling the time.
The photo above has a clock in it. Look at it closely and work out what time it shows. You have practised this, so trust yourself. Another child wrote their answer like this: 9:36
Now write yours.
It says 12:41
